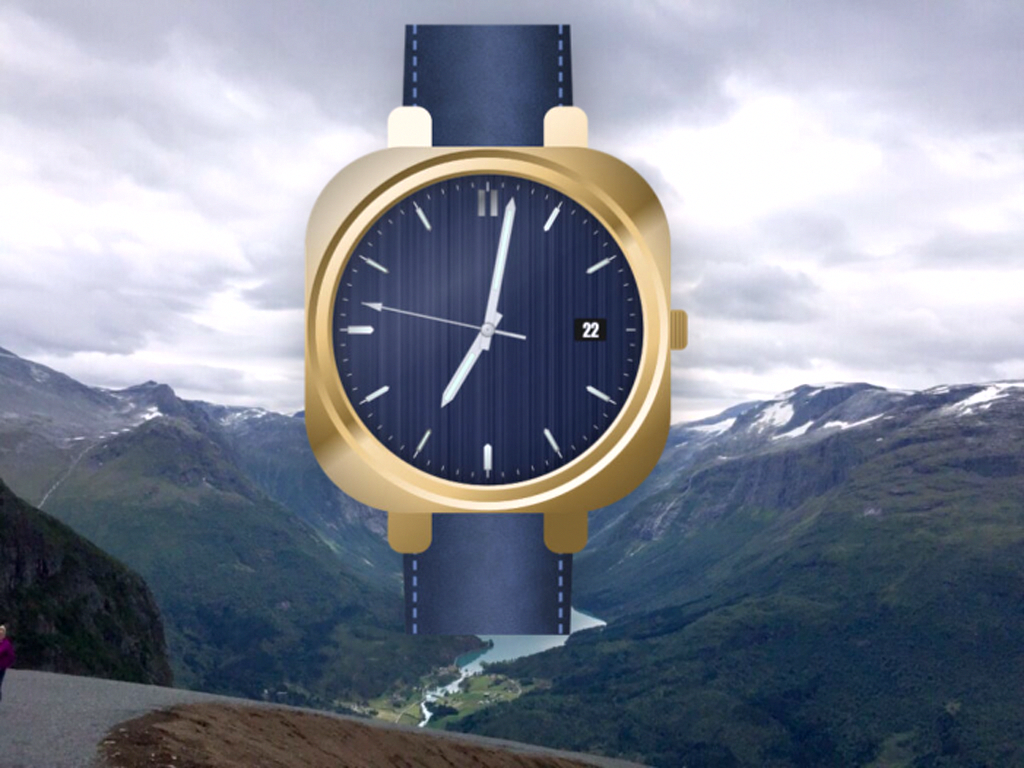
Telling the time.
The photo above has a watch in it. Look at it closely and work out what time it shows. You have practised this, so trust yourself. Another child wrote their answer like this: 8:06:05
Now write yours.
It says 7:01:47
